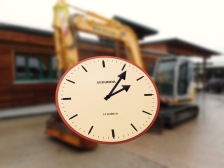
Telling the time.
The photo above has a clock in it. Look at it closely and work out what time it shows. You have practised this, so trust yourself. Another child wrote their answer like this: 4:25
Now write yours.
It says 2:06
